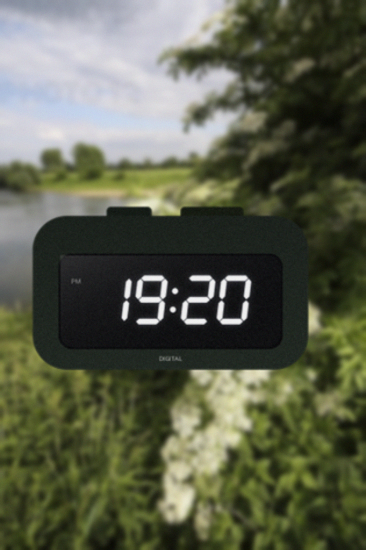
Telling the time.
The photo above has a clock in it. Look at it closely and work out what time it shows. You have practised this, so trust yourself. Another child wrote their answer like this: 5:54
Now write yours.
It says 19:20
